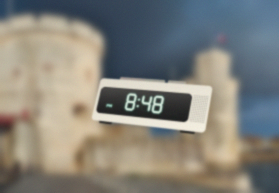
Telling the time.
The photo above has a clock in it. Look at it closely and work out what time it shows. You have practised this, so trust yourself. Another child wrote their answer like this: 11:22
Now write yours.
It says 8:48
